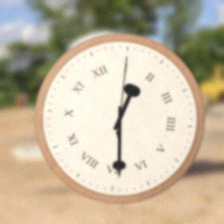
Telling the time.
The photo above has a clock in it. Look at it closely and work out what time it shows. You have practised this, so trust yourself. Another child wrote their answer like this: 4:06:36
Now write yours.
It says 1:34:05
